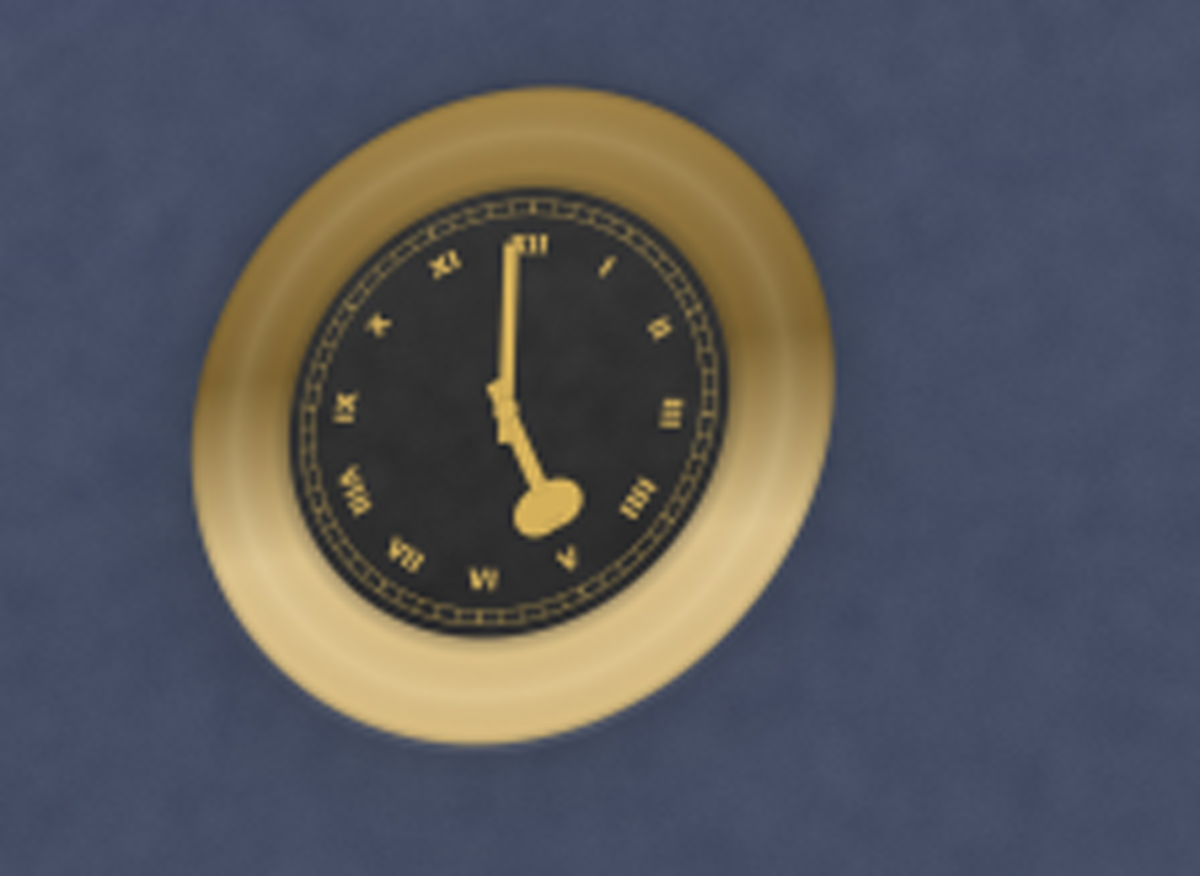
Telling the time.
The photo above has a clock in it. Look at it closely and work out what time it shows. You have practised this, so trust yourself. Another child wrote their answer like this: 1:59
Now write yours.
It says 4:59
